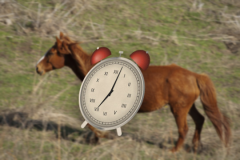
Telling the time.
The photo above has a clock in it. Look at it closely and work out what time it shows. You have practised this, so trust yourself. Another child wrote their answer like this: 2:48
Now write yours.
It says 7:02
